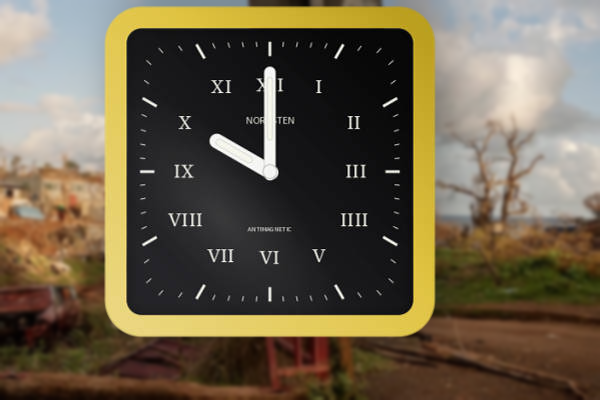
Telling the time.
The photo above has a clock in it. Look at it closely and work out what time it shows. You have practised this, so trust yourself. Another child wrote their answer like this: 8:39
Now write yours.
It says 10:00
